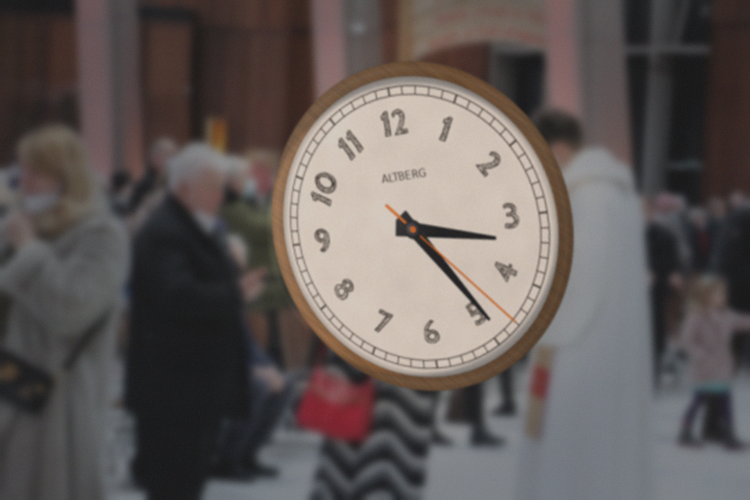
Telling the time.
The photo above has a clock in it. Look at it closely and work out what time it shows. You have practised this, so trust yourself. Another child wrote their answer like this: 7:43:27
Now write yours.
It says 3:24:23
